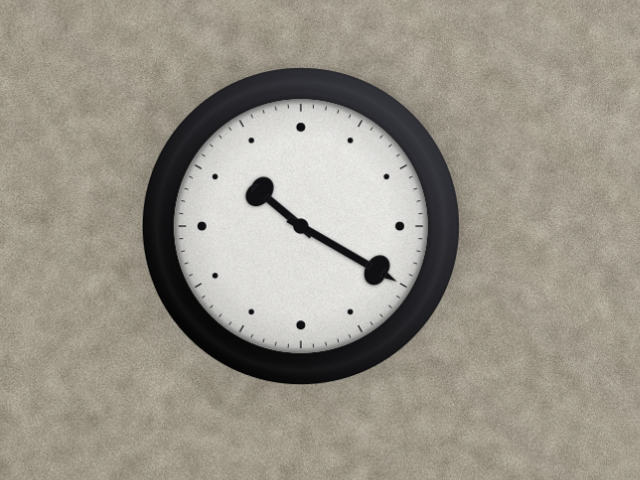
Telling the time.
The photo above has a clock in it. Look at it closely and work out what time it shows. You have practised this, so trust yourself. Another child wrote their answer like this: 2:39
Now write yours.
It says 10:20
